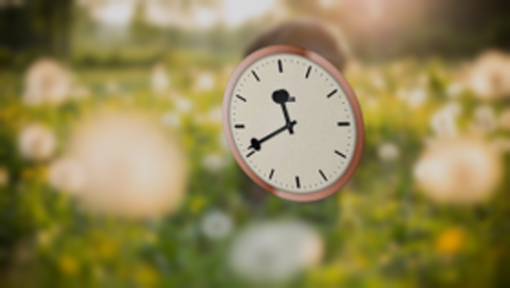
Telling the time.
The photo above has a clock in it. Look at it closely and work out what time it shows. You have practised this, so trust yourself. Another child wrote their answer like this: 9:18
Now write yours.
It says 11:41
